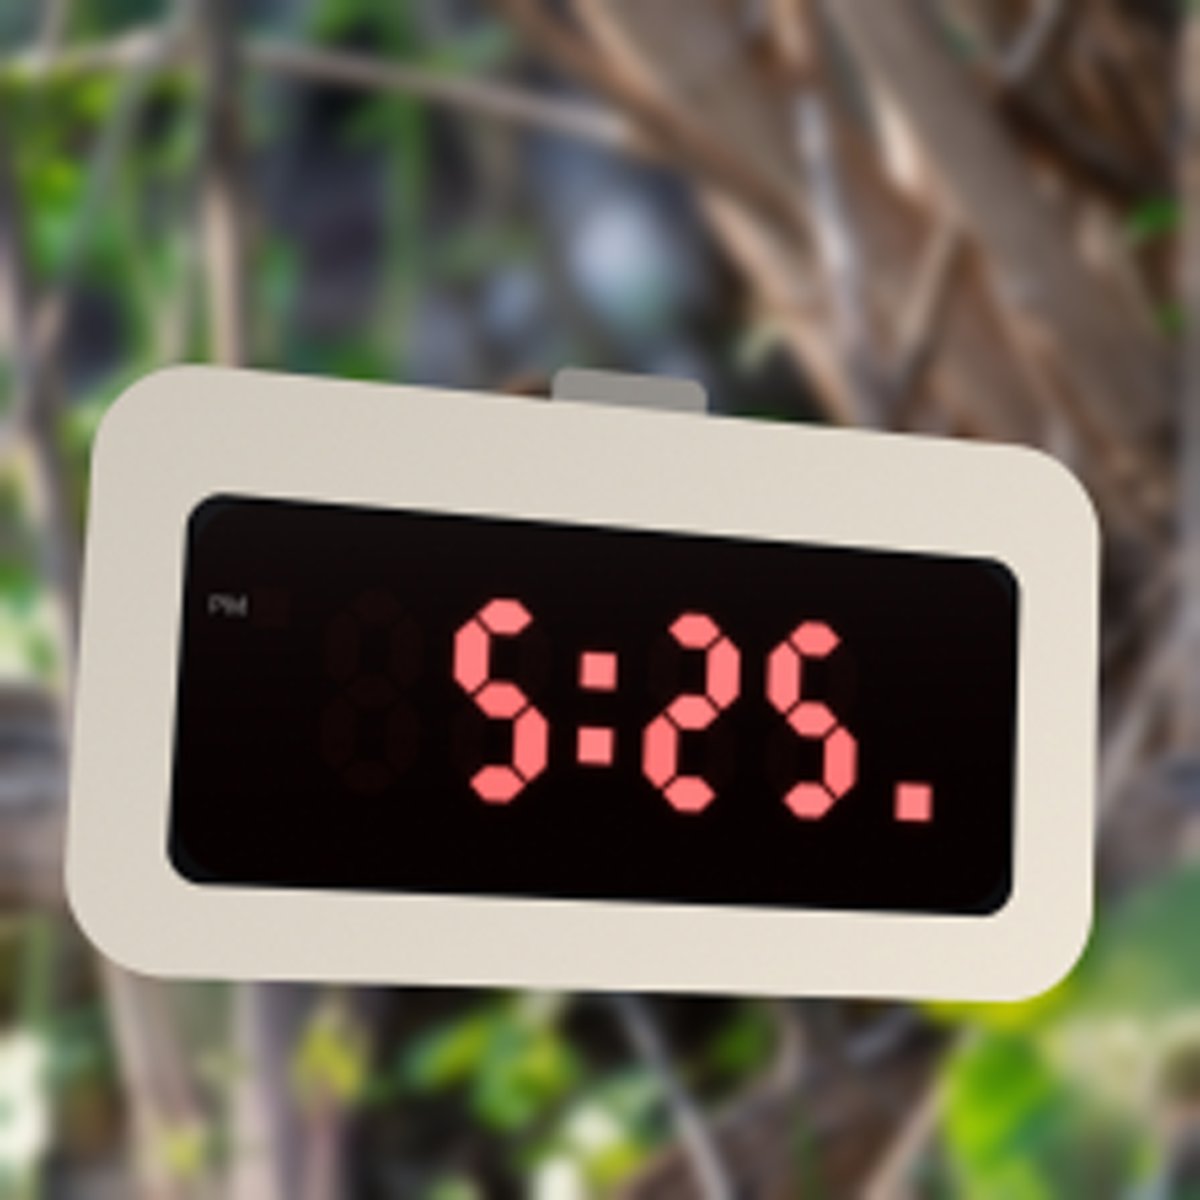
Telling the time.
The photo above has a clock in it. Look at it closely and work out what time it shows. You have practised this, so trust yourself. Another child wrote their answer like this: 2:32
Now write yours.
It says 5:25
